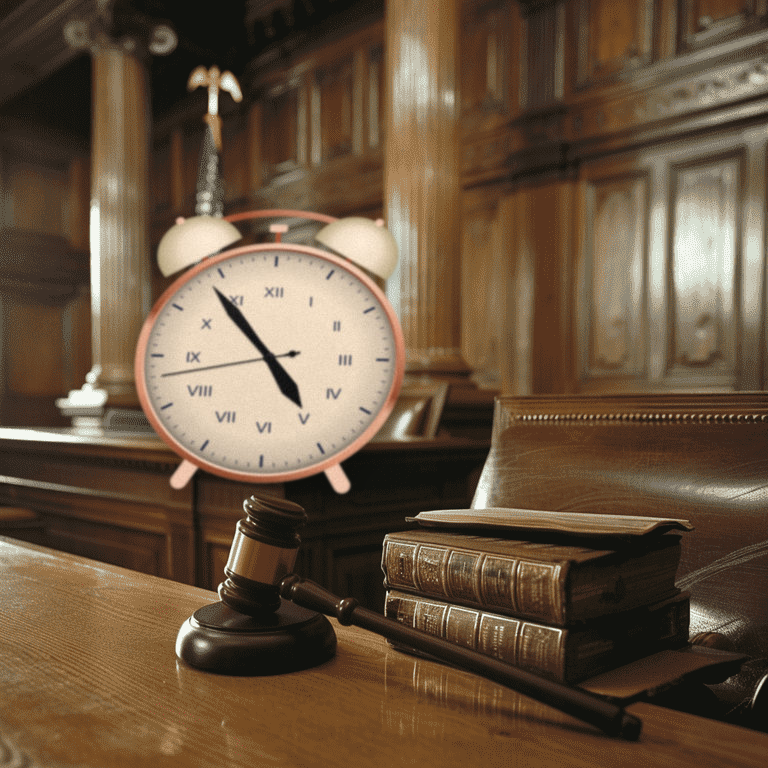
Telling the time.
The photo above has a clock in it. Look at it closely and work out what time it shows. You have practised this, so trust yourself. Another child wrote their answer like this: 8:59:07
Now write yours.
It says 4:53:43
